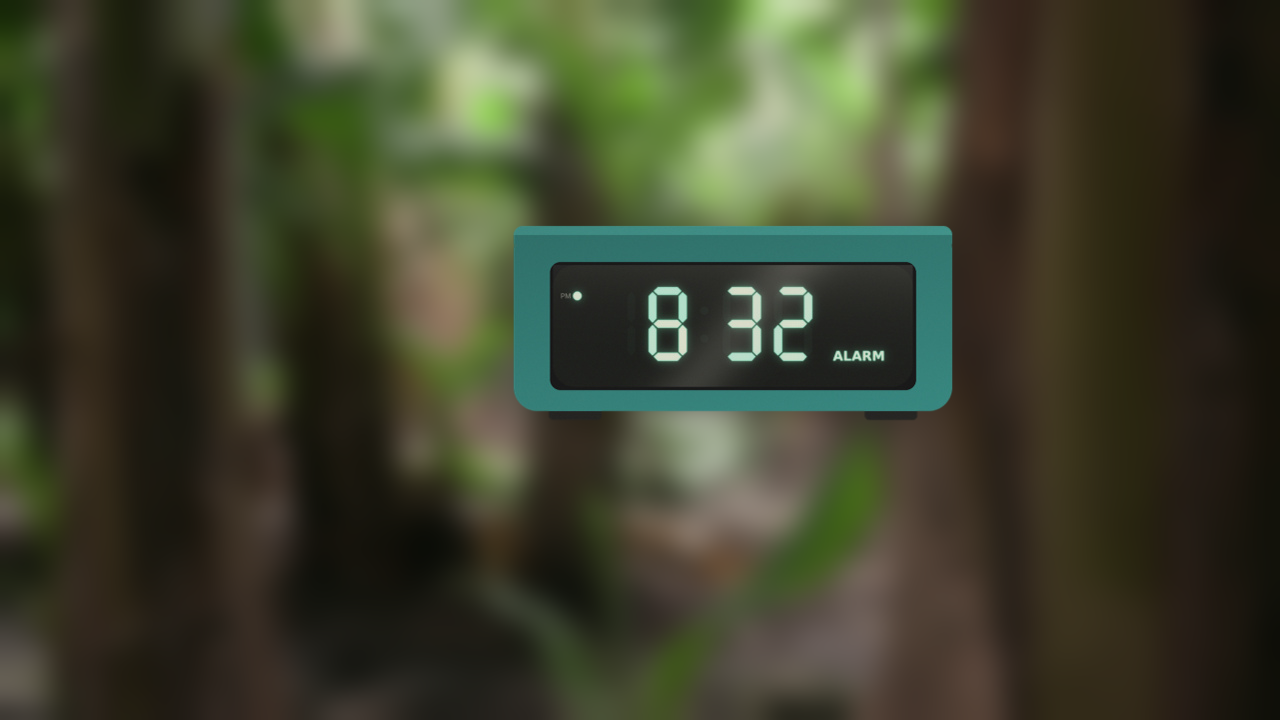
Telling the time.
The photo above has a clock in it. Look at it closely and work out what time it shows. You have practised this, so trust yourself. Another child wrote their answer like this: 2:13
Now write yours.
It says 8:32
